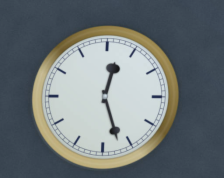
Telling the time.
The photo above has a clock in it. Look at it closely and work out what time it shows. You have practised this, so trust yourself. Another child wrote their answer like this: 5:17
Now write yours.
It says 12:27
